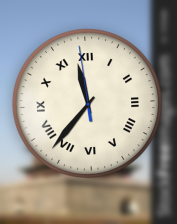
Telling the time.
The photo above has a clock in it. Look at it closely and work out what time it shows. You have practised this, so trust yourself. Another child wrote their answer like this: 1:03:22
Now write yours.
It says 11:36:59
